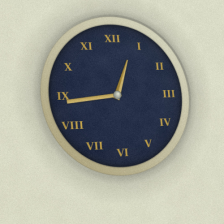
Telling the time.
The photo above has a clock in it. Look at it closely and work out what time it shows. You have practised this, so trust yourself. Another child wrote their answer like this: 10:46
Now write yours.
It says 12:44
